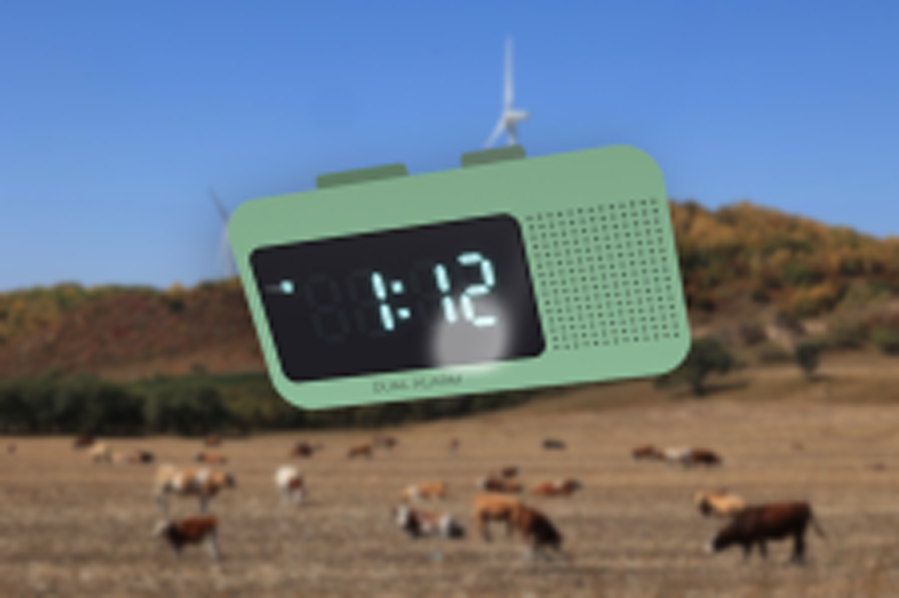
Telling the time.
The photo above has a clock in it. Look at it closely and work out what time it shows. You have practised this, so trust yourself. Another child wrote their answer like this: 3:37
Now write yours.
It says 1:12
